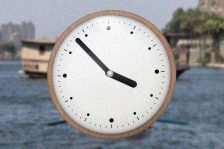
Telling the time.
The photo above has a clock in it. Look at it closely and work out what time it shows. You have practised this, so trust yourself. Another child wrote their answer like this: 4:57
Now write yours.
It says 3:53
